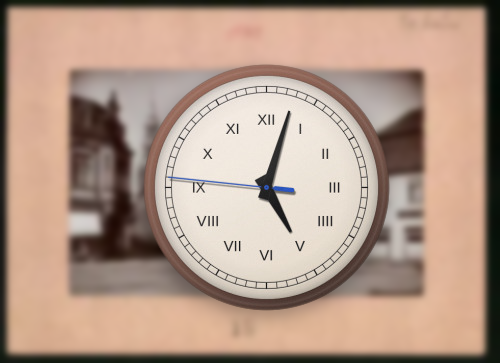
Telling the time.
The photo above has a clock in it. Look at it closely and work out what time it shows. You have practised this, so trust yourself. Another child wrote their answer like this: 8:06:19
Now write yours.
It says 5:02:46
